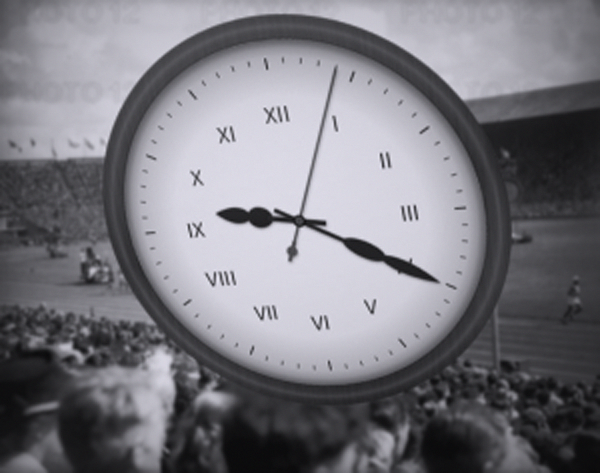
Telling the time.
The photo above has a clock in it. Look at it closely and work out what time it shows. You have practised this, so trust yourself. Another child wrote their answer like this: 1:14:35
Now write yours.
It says 9:20:04
